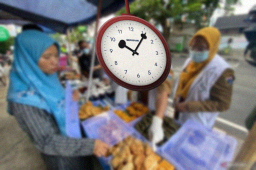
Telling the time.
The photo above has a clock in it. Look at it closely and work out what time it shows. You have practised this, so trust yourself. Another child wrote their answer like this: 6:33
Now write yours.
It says 10:06
